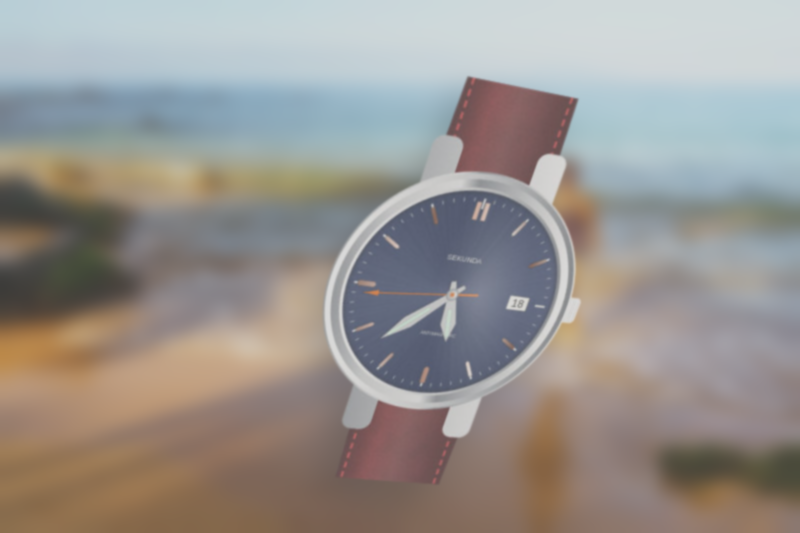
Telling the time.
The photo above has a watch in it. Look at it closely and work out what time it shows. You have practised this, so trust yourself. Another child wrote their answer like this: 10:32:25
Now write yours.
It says 5:37:44
